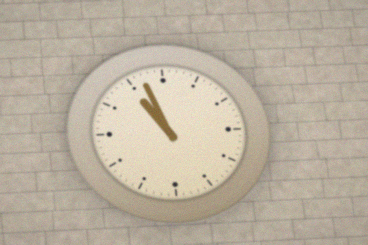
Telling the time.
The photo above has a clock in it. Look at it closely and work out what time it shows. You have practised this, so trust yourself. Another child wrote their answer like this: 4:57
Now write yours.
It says 10:57
